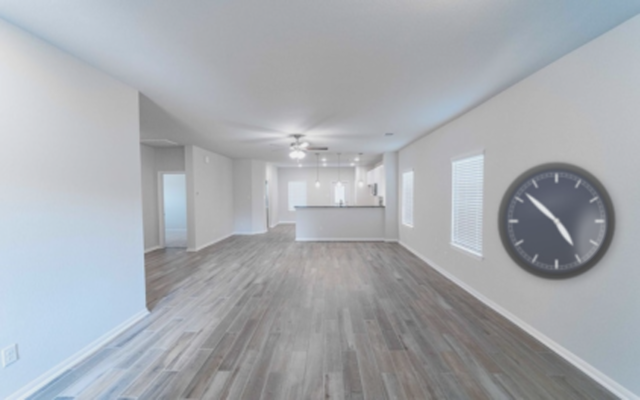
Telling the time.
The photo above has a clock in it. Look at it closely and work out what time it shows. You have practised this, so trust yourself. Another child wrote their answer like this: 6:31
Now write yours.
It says 4:52
